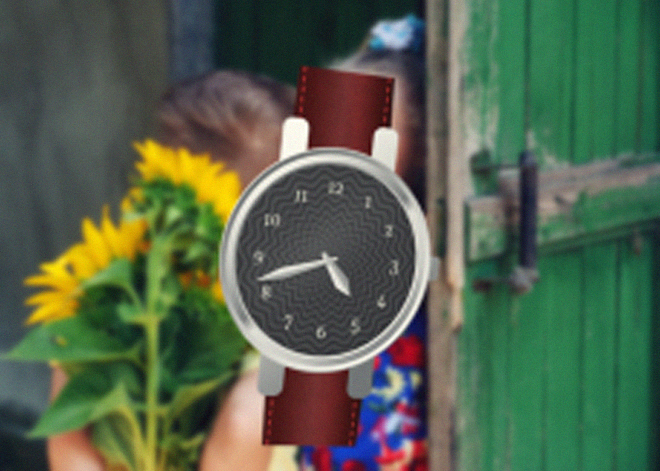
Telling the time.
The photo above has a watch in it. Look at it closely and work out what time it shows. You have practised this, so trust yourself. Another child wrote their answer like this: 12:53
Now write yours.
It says 4:42
